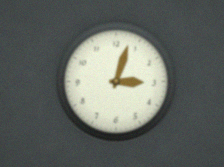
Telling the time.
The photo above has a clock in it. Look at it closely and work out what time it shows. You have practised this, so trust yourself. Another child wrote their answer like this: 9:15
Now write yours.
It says 3:03
